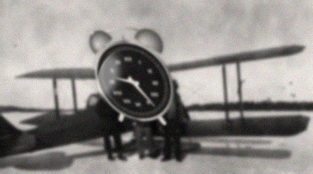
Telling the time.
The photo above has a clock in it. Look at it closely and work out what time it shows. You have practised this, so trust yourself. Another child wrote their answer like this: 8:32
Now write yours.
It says 9:24
